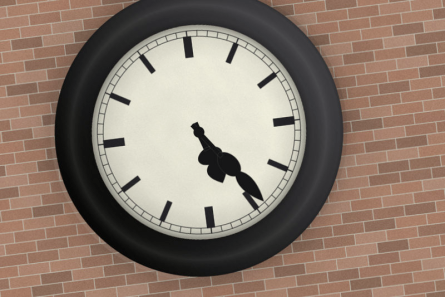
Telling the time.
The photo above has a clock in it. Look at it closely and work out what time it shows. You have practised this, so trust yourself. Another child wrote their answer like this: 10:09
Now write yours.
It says 5:24
